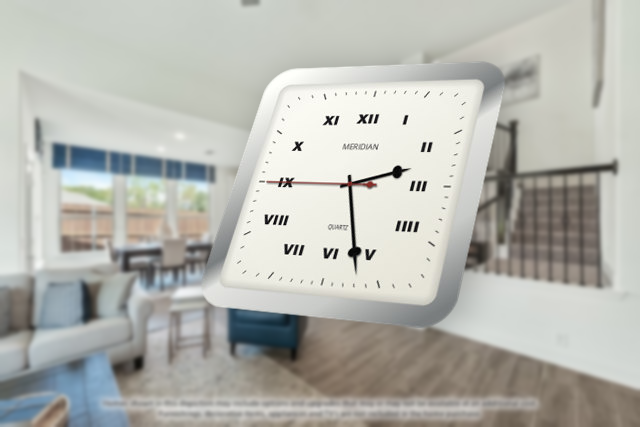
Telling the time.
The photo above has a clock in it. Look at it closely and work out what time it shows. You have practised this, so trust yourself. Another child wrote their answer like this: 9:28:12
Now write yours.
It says 2:26:45
